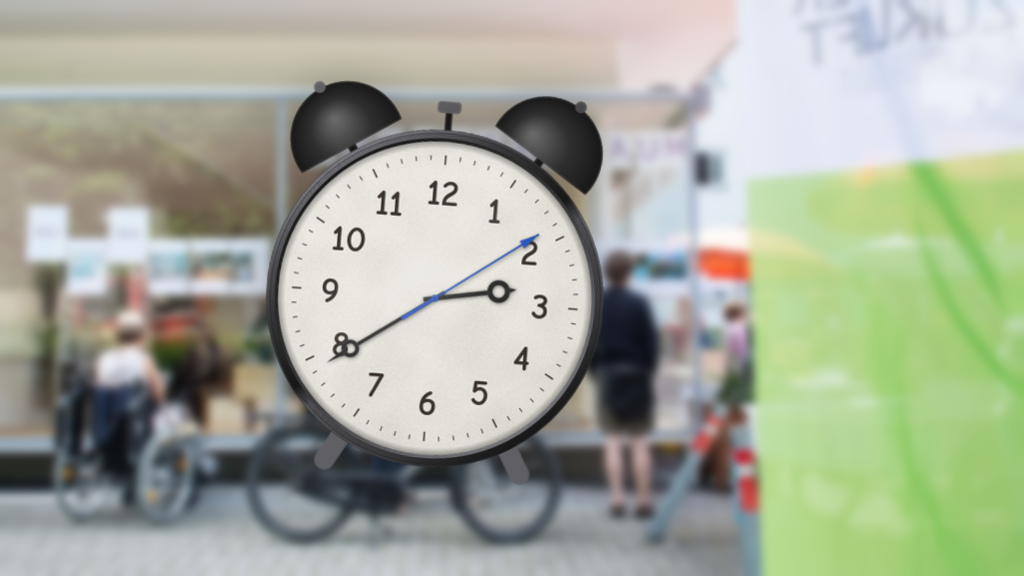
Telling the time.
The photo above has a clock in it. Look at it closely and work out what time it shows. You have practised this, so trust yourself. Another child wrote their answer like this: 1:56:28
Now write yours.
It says 2:39:09
